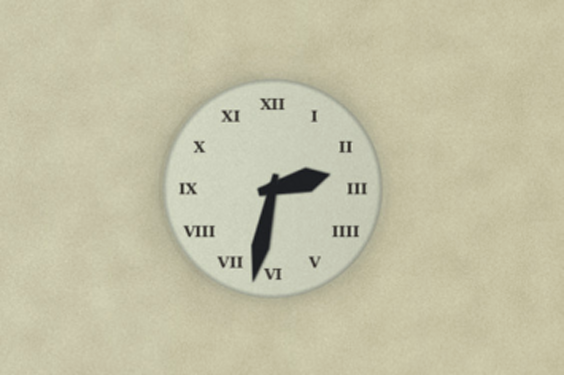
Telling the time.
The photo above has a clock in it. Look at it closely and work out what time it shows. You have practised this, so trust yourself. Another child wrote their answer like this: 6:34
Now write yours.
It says 2:32
